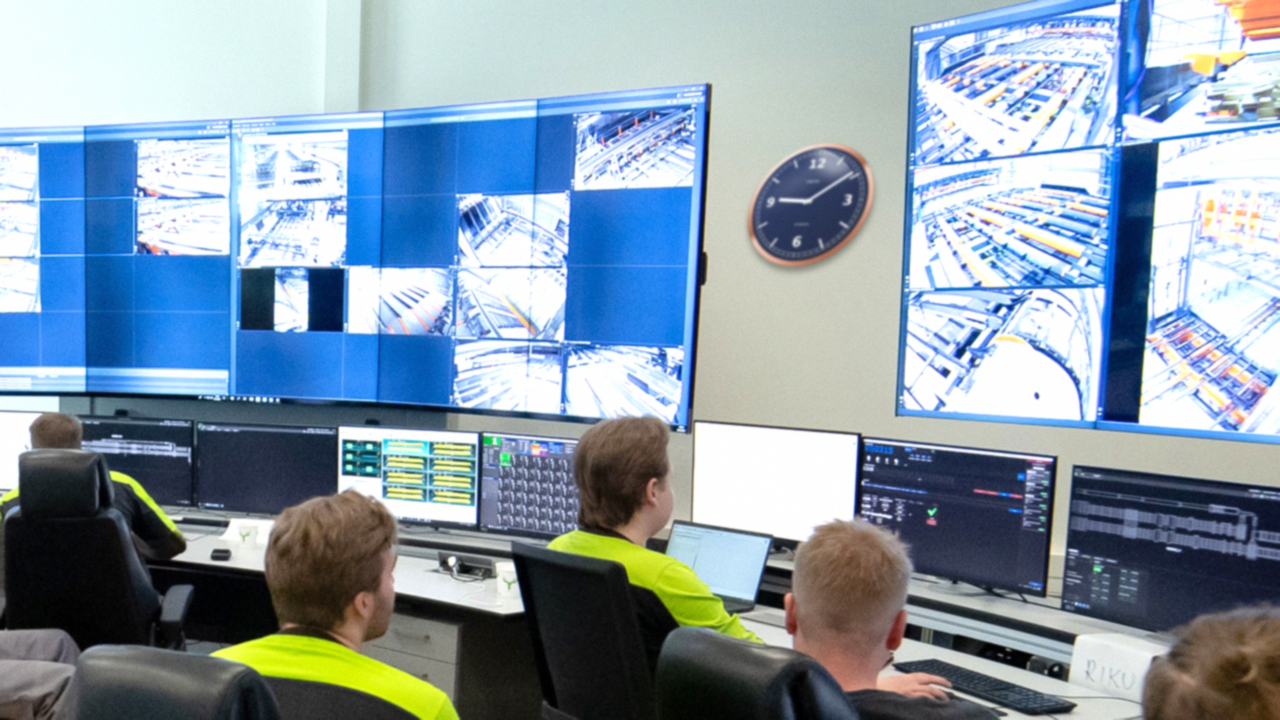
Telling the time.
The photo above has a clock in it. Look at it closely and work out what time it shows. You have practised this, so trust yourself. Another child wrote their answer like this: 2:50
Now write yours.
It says 9:09
